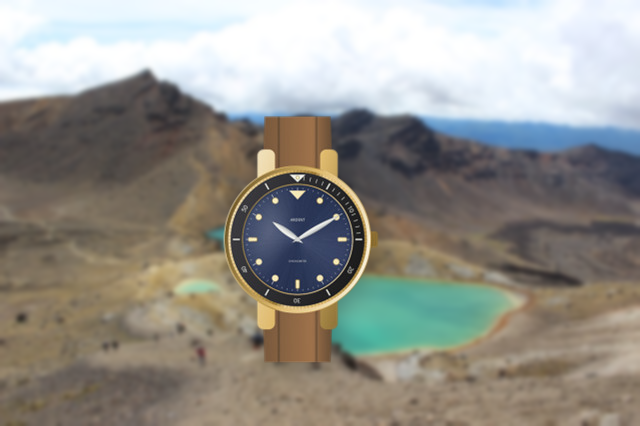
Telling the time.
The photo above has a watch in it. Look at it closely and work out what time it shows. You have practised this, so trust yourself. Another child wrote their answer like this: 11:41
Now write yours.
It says 10:10
